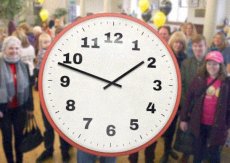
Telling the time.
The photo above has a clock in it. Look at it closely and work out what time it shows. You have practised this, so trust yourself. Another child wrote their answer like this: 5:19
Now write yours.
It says 1:48
